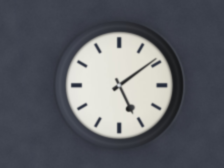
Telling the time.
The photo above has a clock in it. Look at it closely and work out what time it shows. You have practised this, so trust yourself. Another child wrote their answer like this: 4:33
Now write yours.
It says 5:09
